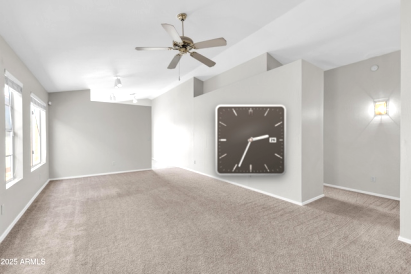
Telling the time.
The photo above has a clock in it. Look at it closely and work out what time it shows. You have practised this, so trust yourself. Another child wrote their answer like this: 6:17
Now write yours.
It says 2:34
